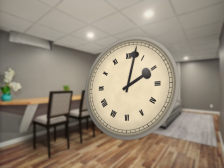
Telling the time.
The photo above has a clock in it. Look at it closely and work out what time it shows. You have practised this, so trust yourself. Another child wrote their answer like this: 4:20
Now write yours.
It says 2:02
